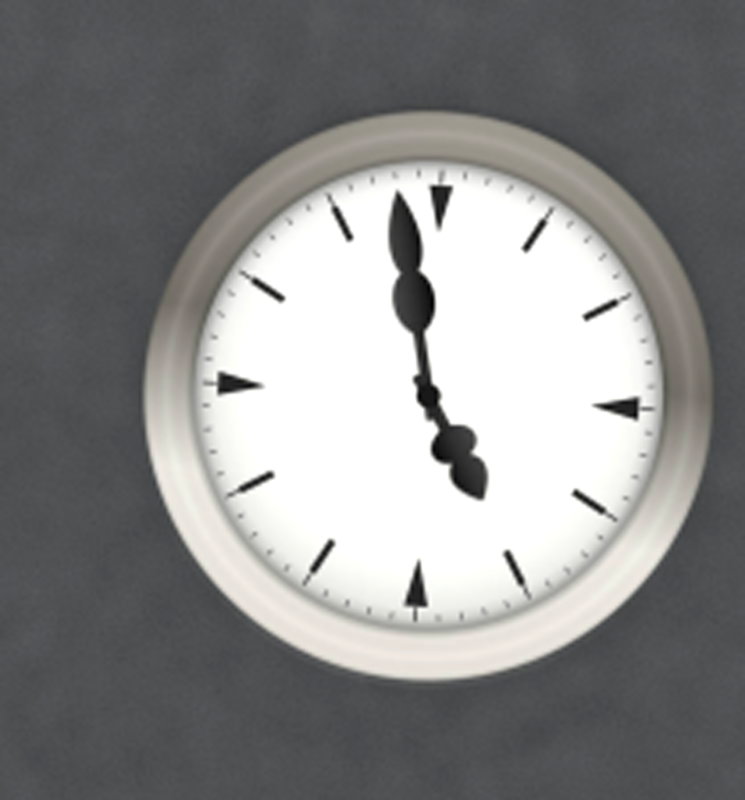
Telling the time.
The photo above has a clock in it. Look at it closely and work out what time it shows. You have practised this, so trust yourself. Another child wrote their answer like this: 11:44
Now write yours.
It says 4:58
